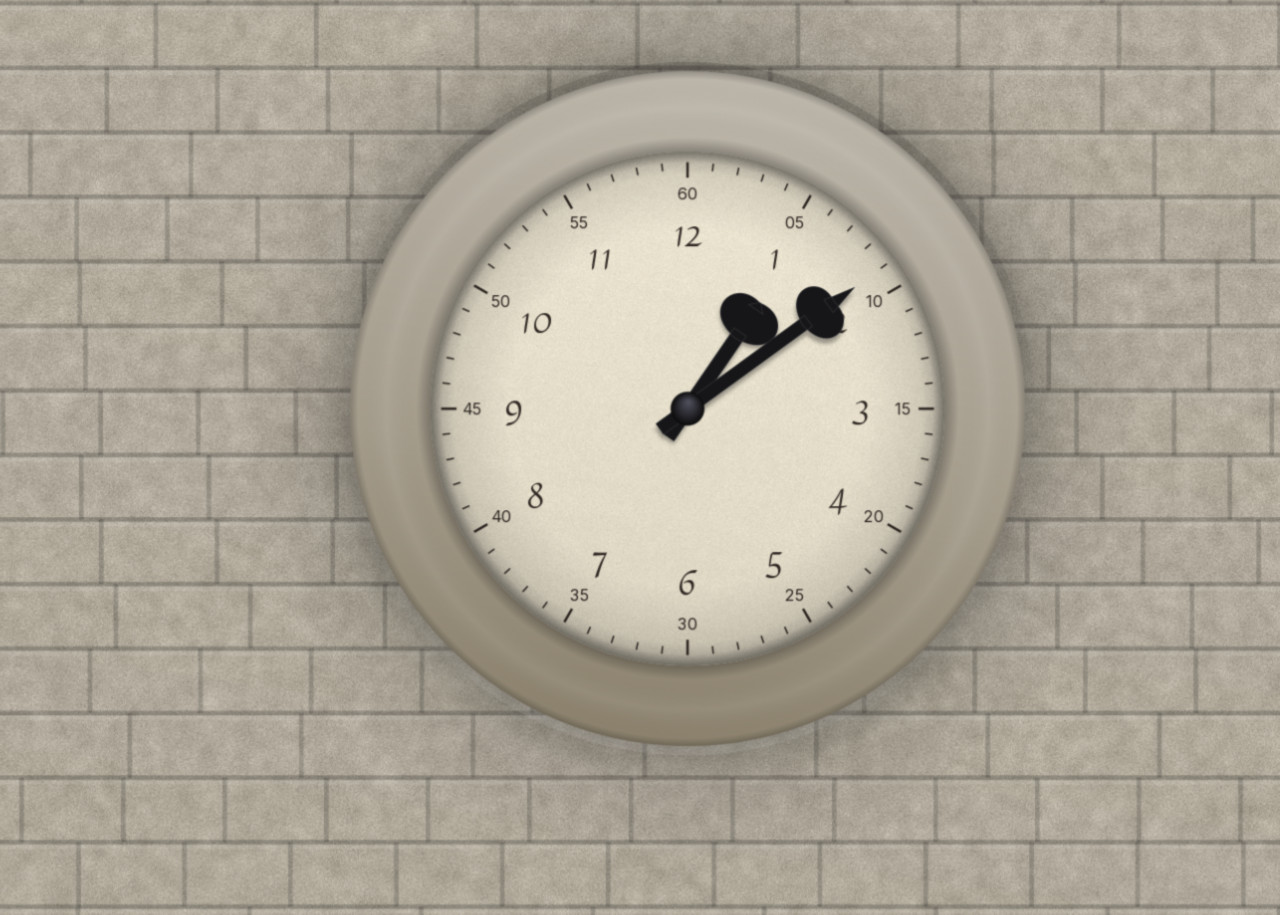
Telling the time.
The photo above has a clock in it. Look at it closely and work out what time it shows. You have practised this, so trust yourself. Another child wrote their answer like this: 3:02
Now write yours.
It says 1:09
